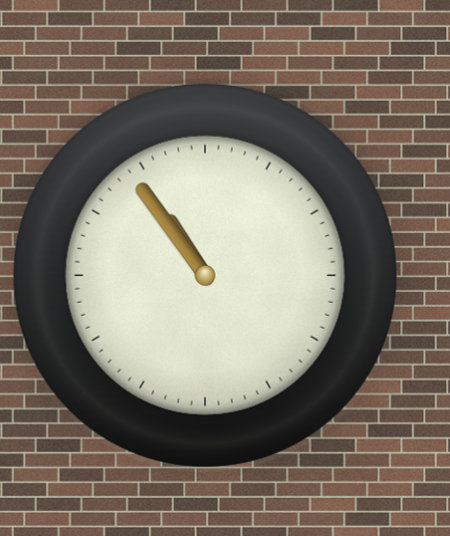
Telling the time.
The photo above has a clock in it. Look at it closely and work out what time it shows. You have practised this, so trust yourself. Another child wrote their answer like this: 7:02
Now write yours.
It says 10:54
